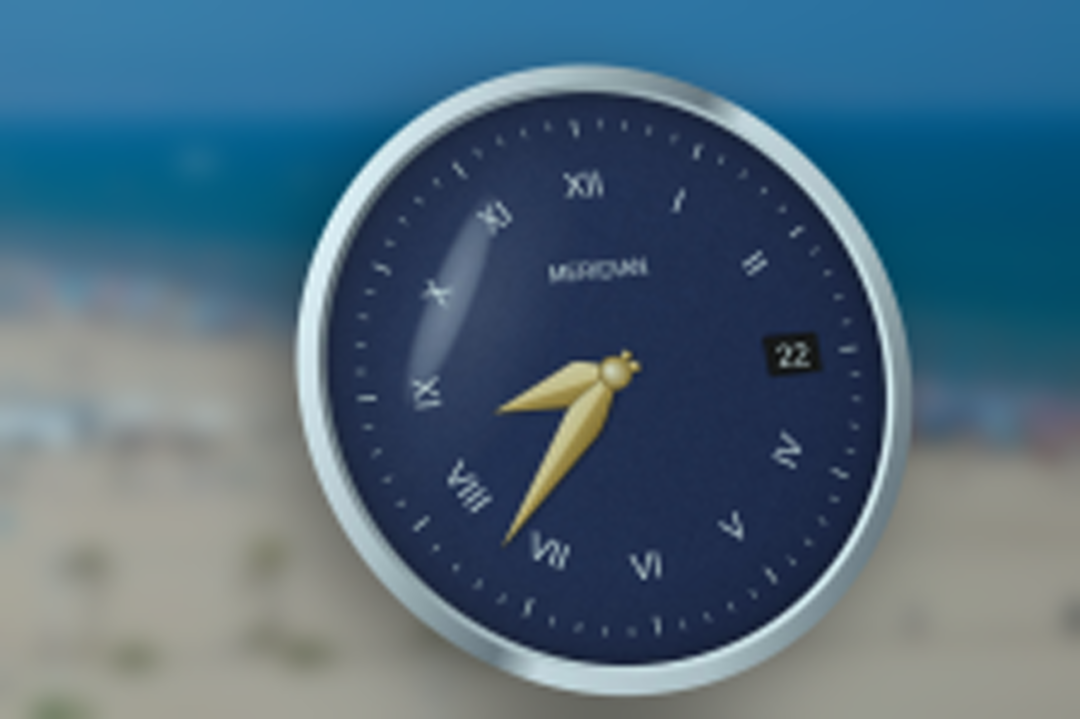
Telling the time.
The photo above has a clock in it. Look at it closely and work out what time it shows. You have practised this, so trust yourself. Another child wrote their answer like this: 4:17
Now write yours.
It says 8:37
